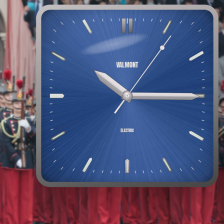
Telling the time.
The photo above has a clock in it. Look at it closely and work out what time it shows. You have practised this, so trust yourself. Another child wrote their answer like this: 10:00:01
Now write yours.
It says 10:15:06
